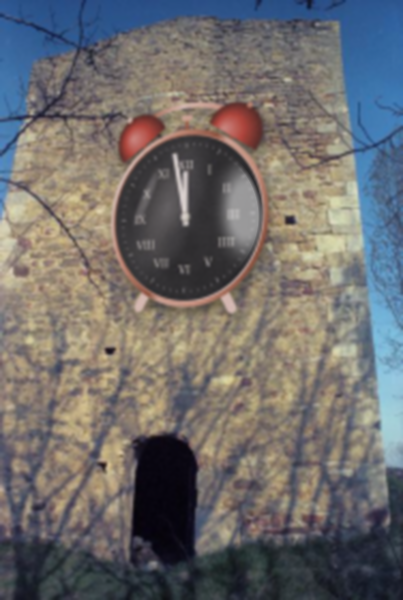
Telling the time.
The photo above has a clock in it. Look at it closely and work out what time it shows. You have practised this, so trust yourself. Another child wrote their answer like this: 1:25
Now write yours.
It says 11:58
